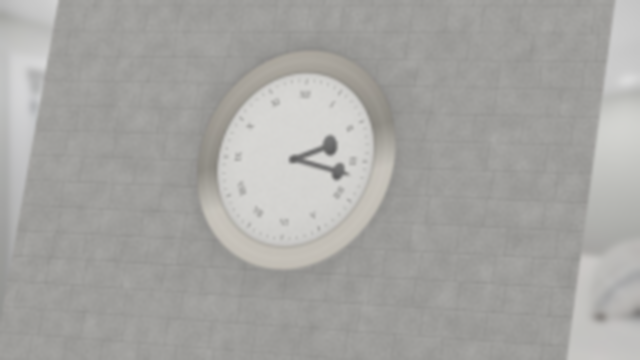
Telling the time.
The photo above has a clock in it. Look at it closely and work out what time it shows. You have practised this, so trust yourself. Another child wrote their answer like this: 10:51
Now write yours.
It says 2:17
